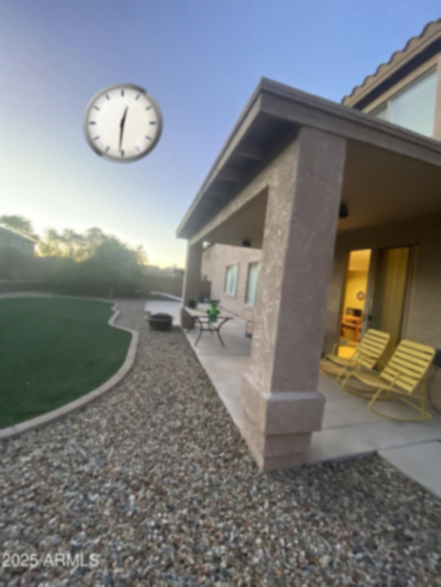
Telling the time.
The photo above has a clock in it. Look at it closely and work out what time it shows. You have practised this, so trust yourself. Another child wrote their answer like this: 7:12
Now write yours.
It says 12:31
